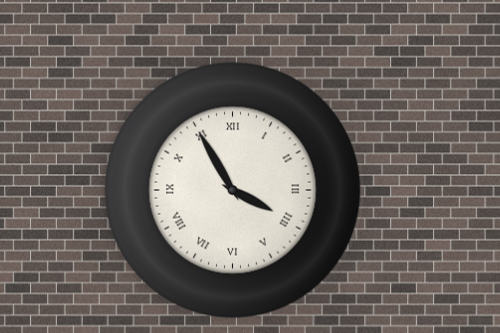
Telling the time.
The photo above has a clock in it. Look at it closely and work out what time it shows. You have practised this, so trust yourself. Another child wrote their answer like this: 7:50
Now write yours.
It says 3:55
